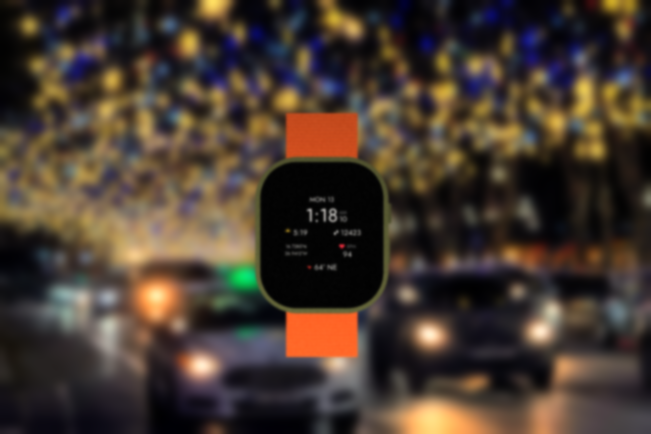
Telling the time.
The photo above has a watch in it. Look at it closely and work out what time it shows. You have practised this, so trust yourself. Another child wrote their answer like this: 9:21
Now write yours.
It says 1:18
